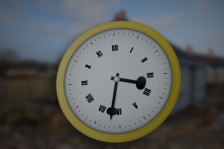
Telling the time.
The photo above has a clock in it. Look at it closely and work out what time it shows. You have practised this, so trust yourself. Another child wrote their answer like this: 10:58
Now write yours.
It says 3:32
